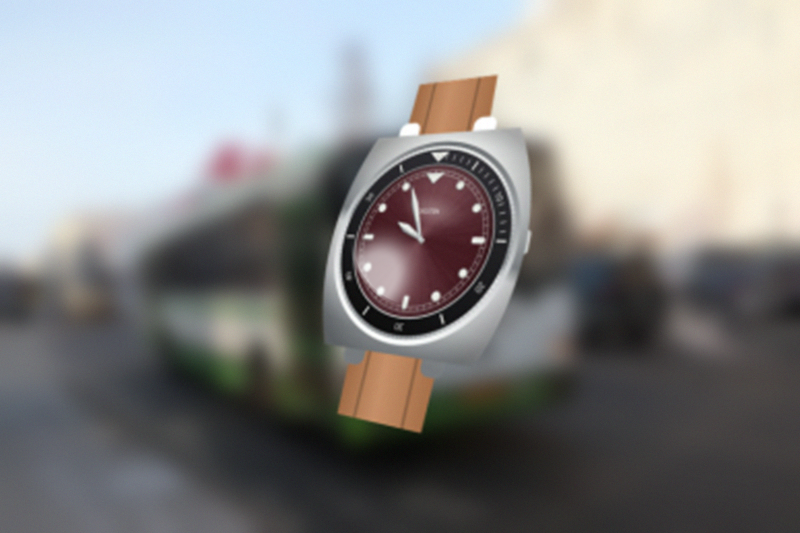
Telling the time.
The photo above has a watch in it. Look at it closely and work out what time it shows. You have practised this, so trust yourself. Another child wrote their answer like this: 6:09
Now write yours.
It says 9:56
